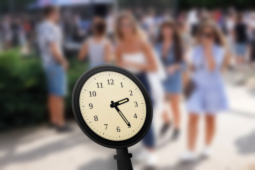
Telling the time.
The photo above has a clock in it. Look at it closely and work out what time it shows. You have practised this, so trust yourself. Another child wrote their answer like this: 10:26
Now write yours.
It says 2:25
